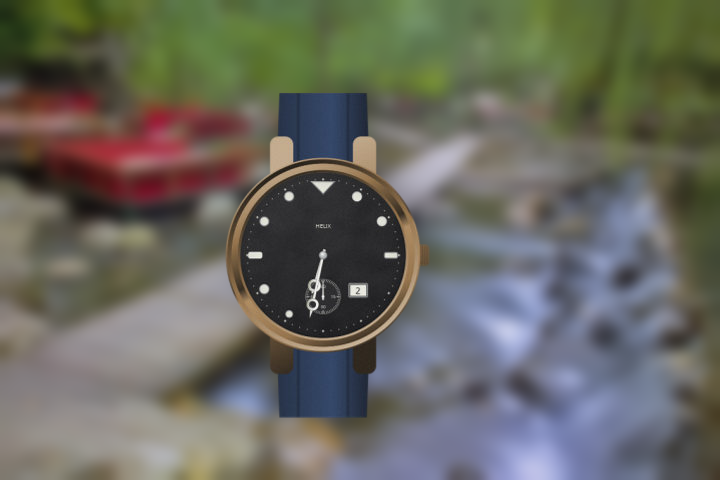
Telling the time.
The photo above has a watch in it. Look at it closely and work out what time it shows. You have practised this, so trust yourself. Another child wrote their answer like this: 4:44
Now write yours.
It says 6:32
